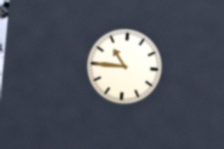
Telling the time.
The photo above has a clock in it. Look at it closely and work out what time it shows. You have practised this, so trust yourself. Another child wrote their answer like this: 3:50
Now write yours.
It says 10:45
